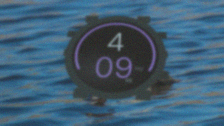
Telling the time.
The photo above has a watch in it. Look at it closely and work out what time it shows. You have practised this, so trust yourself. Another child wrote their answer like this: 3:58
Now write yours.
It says 4:09
